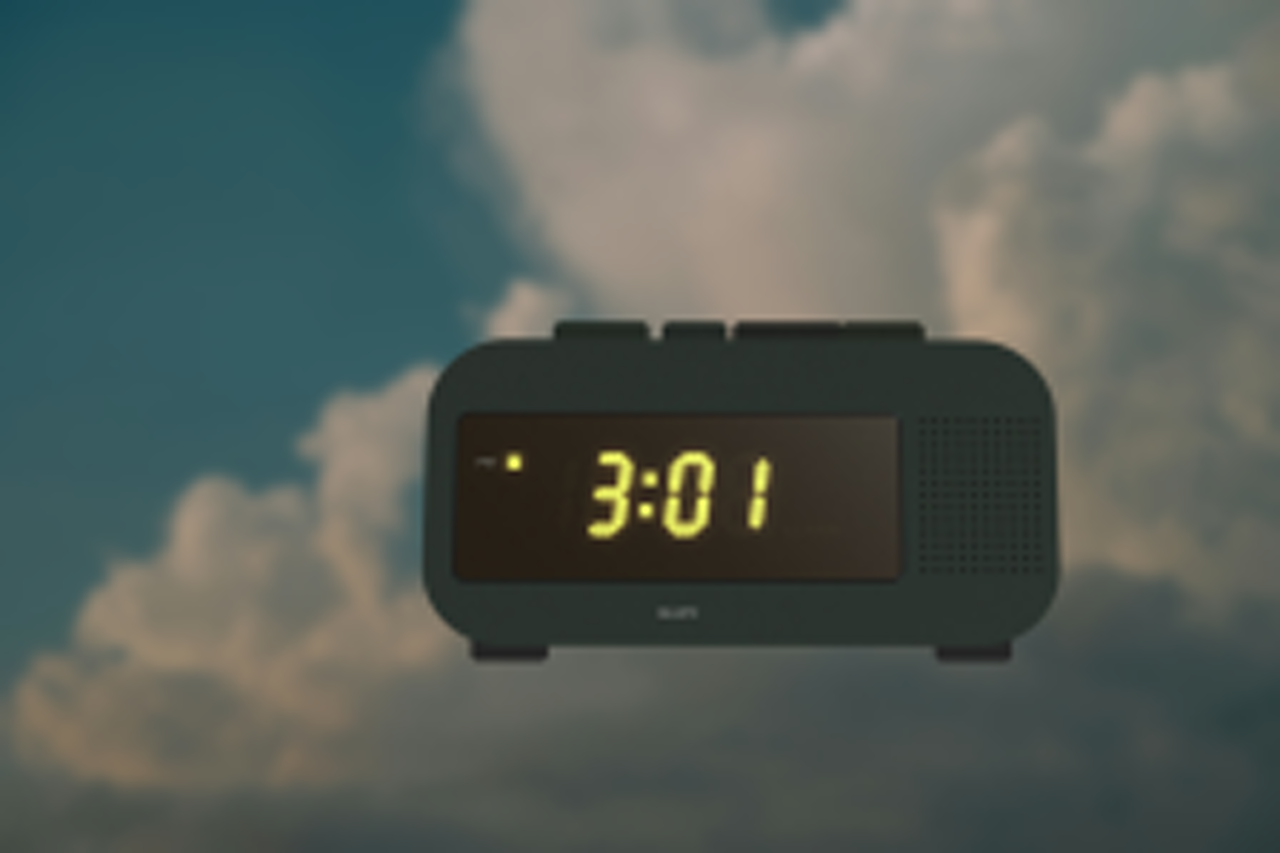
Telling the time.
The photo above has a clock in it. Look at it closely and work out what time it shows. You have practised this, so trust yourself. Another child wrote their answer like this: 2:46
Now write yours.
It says 3:01
